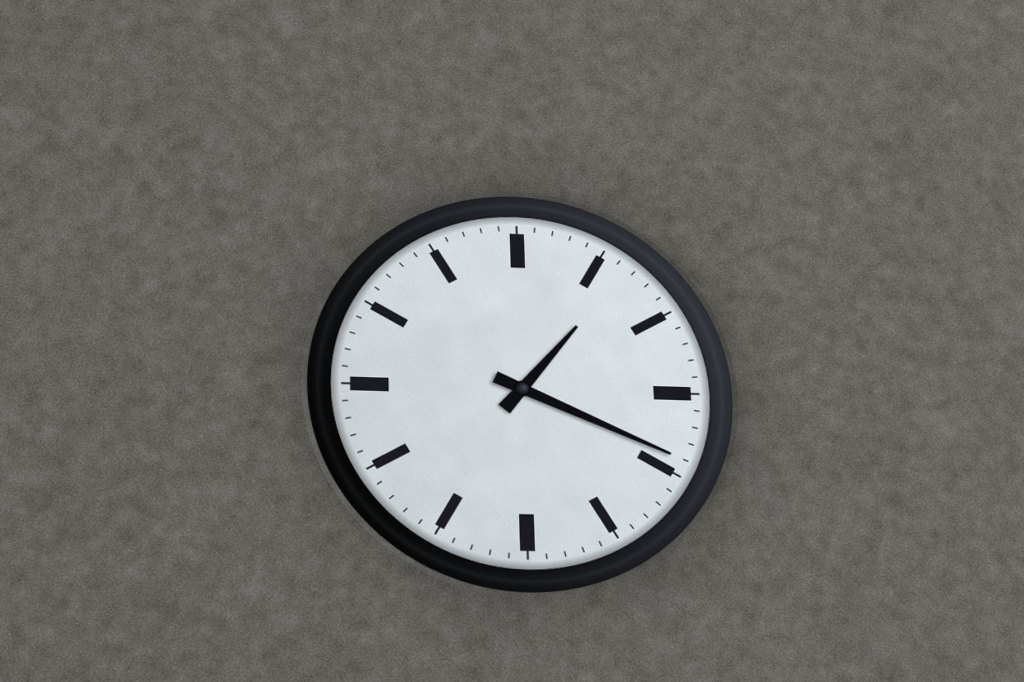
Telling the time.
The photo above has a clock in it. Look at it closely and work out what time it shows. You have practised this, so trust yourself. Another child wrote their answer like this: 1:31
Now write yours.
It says 1:19
